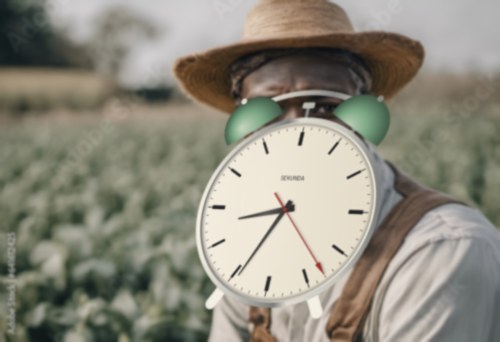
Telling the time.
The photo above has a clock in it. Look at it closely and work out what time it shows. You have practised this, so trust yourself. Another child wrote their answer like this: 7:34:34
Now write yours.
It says 8:34:23
